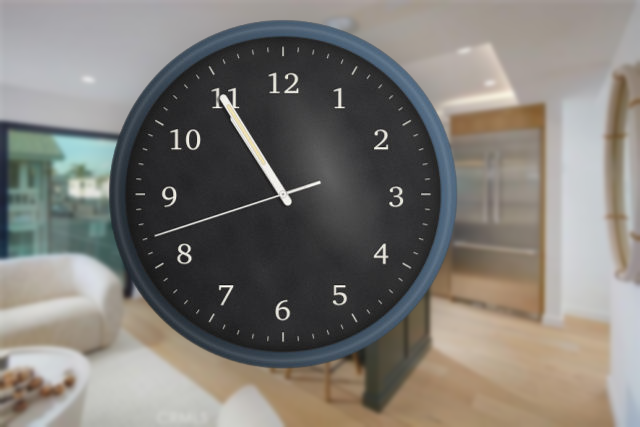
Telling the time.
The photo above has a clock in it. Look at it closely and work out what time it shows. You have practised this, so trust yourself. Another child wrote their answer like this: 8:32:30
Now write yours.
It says 10:54:42
